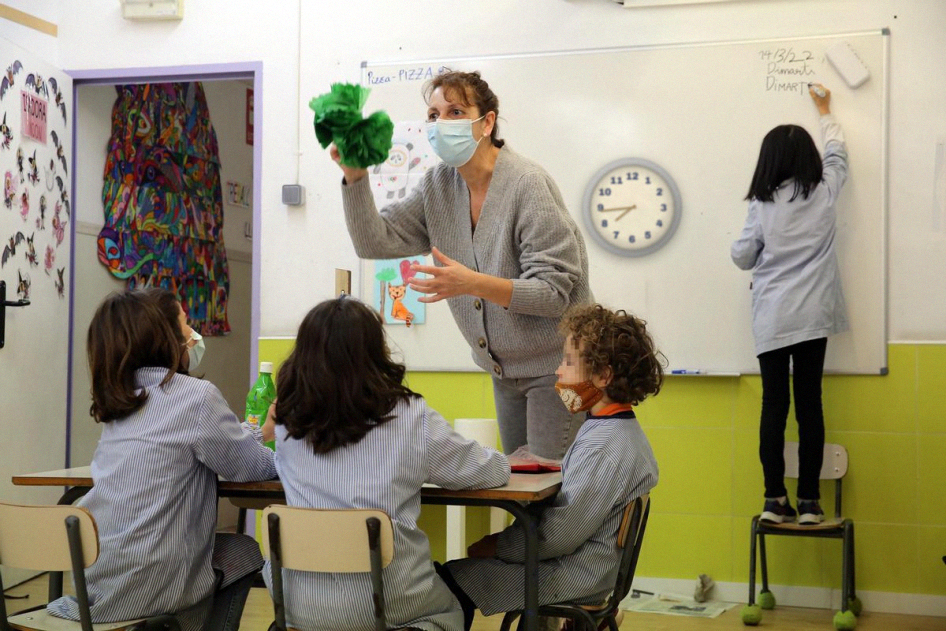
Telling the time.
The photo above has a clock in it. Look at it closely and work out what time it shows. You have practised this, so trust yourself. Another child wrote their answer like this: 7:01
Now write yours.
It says 7:44
